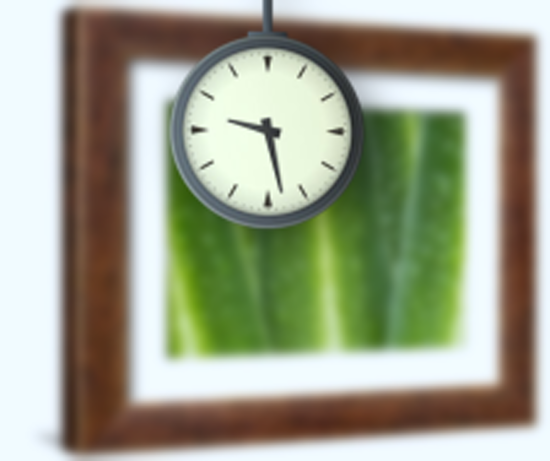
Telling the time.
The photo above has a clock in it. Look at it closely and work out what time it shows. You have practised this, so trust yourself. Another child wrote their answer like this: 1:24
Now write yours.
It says 9:28
